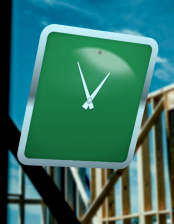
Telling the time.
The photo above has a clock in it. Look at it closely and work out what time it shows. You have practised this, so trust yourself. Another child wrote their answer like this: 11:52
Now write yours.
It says 12:55
